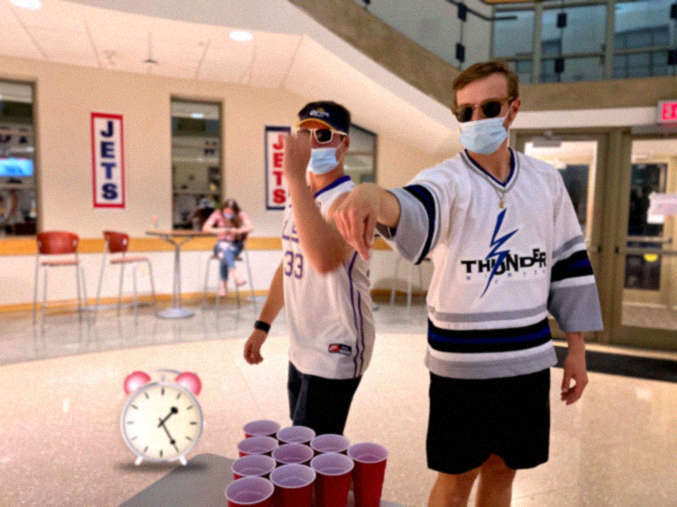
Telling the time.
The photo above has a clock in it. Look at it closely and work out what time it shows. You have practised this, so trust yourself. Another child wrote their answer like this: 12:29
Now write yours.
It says 1:25
